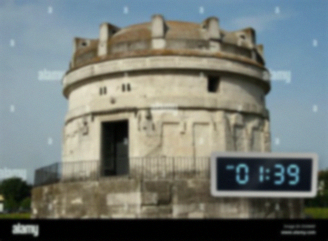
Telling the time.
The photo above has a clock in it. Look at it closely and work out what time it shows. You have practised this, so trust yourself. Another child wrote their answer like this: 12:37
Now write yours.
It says 1:39
